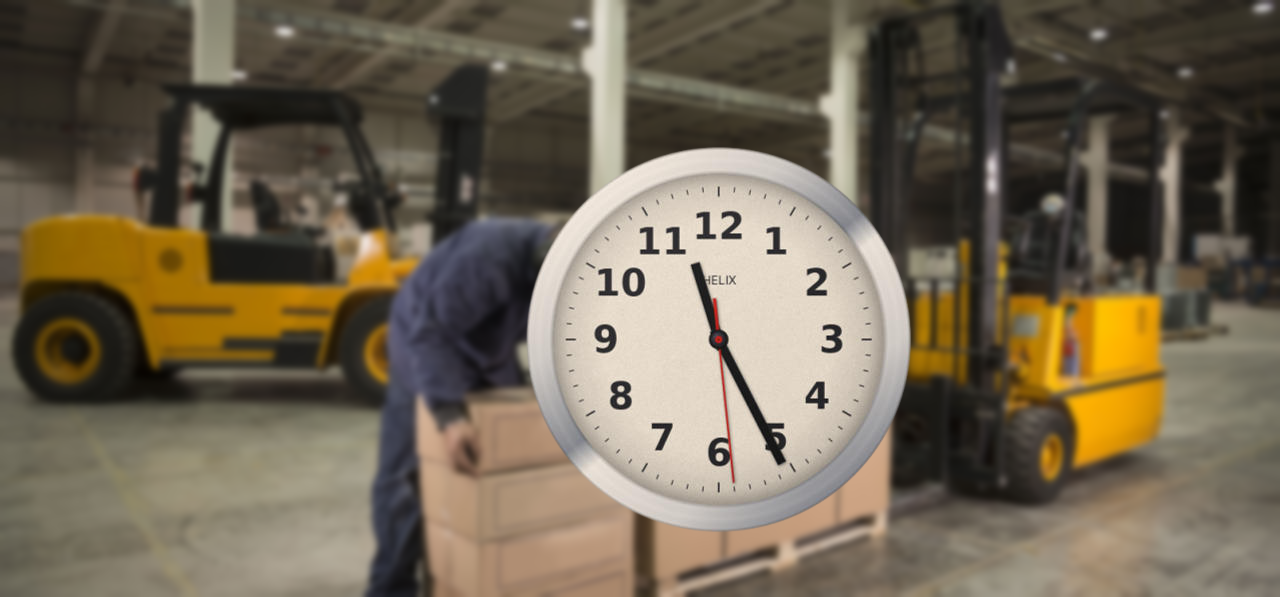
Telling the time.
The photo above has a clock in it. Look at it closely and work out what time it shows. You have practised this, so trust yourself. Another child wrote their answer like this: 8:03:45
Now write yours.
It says 11:25:29
